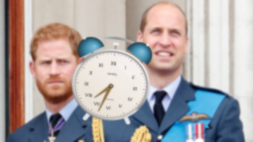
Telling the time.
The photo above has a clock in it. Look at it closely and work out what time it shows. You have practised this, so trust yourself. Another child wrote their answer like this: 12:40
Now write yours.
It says 7:33
